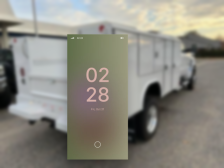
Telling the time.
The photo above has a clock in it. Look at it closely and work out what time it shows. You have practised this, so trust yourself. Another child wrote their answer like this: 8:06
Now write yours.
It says 2:28
